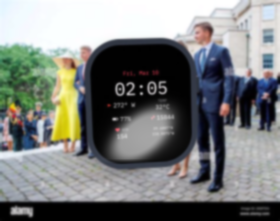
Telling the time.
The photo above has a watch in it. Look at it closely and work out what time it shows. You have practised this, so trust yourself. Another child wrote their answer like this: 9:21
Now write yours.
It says 2:05
